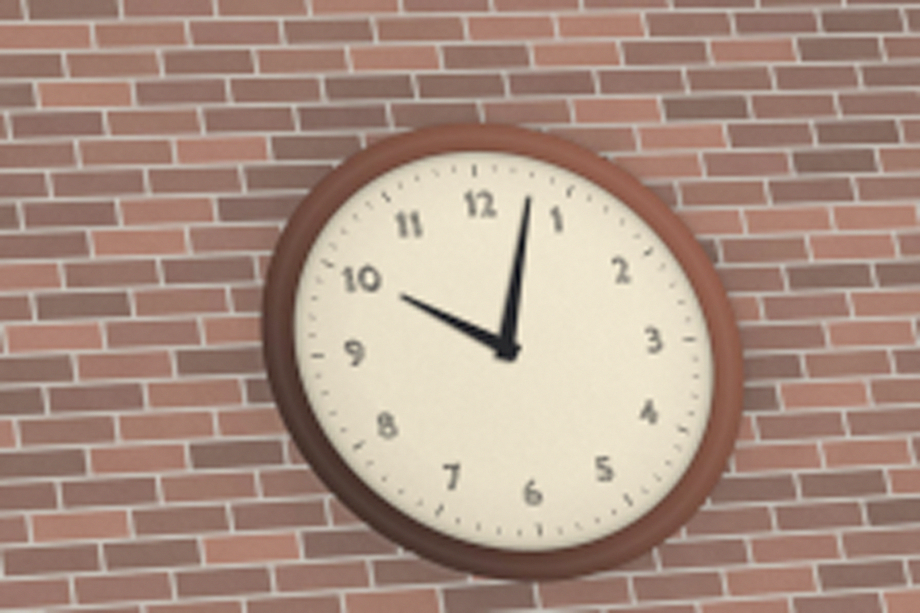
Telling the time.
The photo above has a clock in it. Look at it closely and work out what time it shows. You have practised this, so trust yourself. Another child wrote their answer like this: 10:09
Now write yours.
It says 10:03
